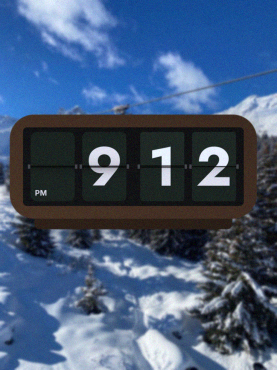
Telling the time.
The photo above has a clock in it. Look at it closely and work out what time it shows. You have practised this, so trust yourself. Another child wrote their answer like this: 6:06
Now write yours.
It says 9:12
